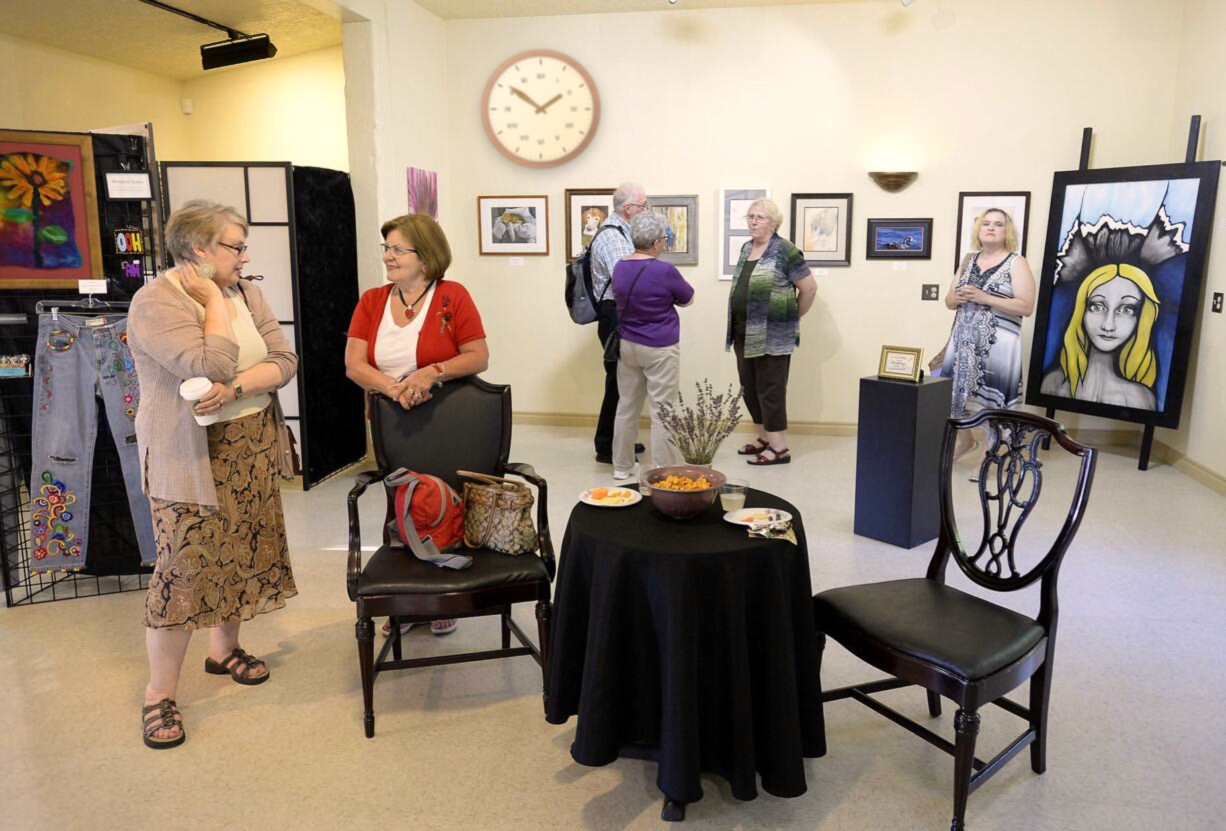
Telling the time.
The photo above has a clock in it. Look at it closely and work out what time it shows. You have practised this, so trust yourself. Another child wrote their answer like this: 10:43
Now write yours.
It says 1:51
